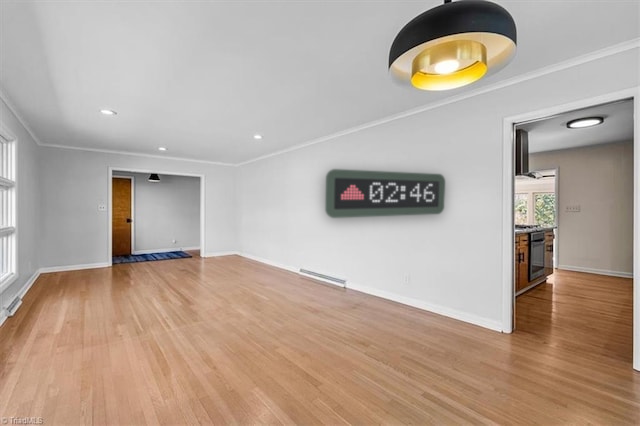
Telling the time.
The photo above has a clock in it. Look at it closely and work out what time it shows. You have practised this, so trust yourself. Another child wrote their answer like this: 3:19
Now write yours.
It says 2:46
